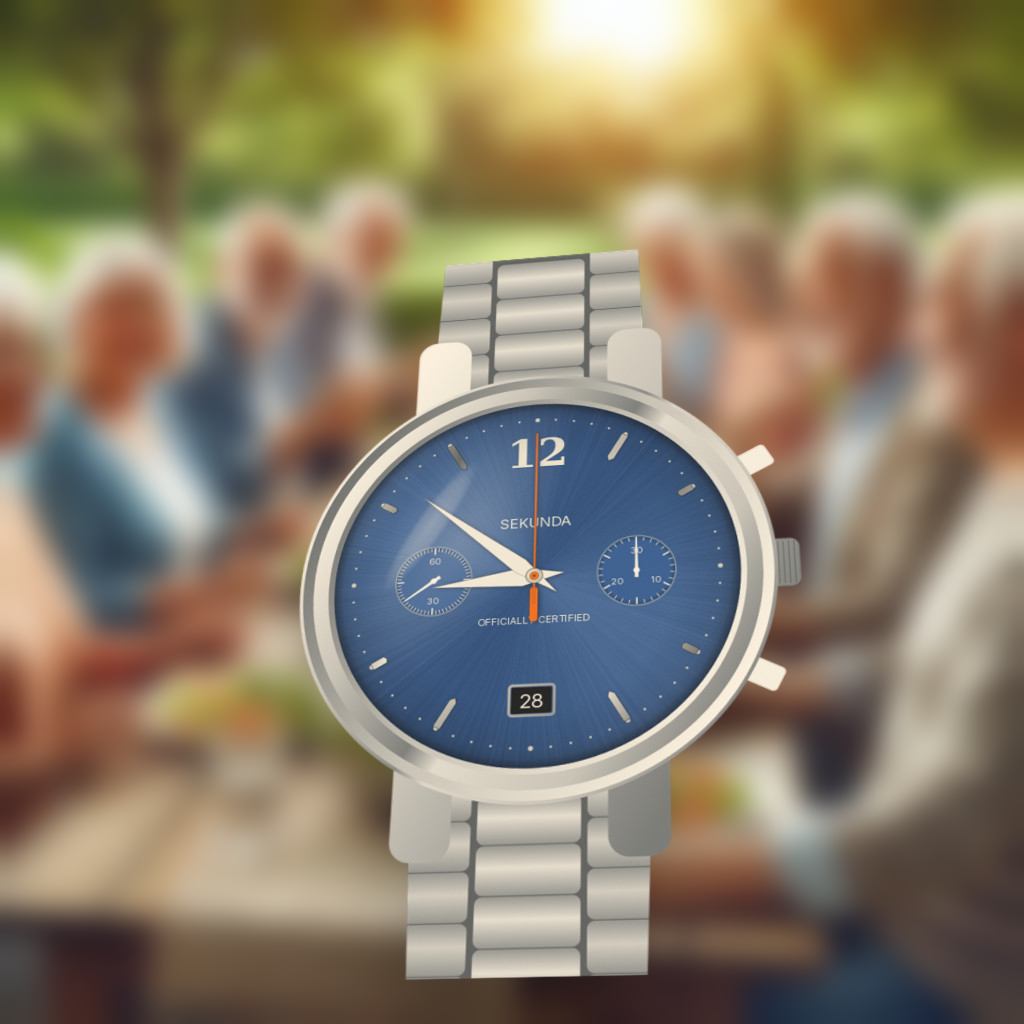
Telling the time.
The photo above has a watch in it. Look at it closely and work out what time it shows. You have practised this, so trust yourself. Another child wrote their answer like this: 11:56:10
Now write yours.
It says 8:51:39
